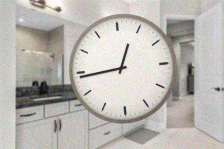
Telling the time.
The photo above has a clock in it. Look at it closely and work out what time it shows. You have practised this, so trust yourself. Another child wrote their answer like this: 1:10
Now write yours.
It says 12:44
